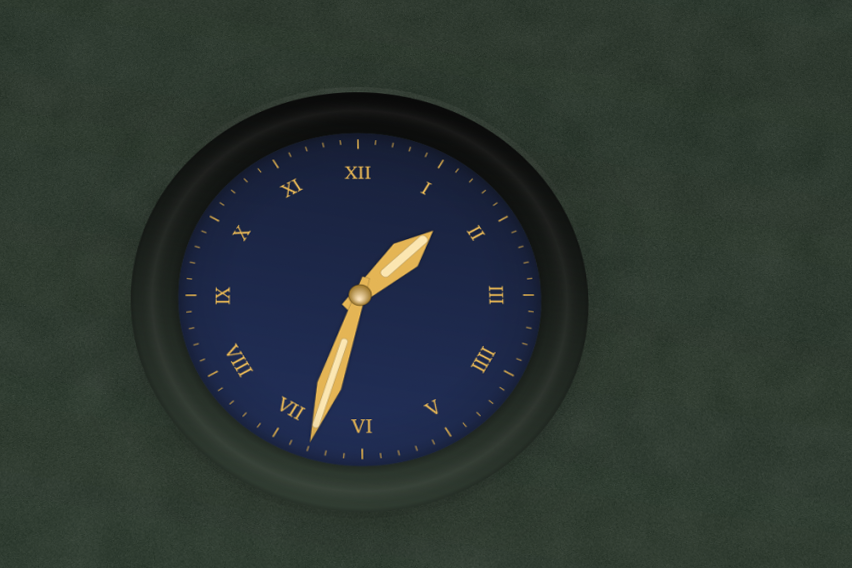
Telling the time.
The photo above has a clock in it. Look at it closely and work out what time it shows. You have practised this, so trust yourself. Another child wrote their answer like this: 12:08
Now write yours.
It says 1:33
